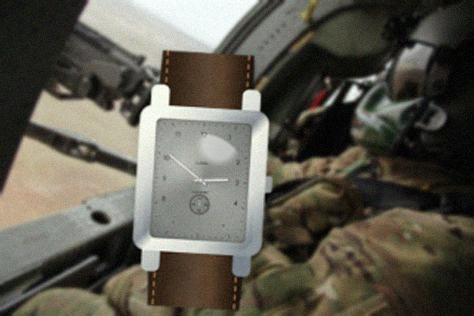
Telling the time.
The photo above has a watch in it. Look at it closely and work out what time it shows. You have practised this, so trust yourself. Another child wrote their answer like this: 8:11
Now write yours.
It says 2:51
